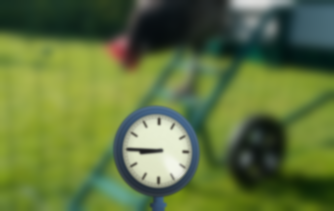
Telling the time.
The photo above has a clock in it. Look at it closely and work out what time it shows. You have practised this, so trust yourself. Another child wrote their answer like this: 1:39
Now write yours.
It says 8:45
